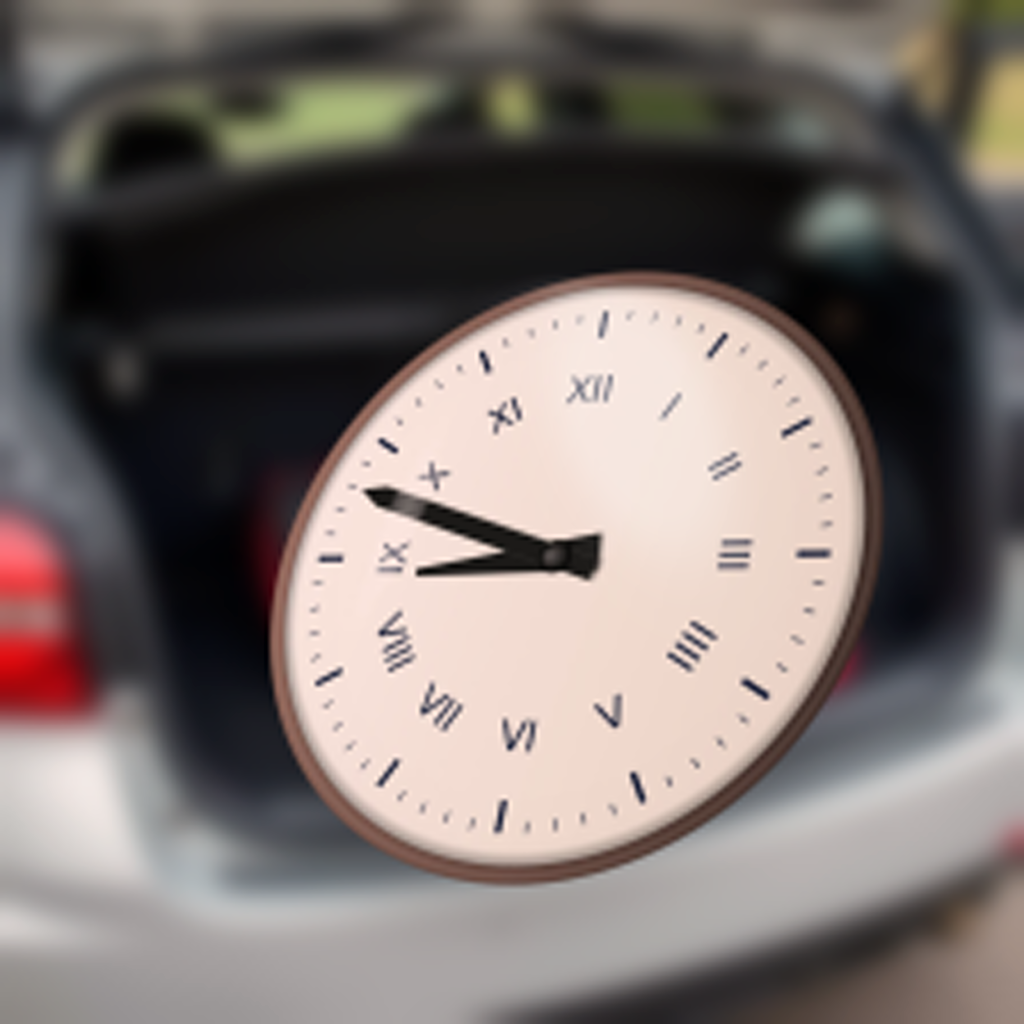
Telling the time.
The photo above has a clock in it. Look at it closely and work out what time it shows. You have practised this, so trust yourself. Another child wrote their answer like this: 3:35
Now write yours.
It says 8:48
